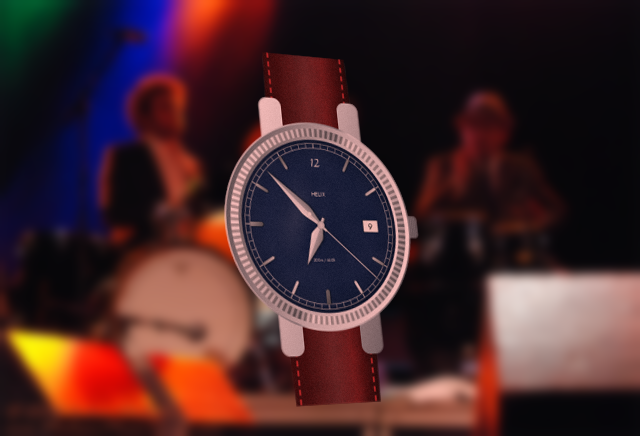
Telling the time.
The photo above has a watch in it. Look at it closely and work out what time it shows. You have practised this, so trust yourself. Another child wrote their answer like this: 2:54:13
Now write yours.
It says 6:52:22
